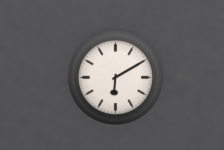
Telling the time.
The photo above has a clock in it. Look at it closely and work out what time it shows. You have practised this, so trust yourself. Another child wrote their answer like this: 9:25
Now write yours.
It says 6:10
